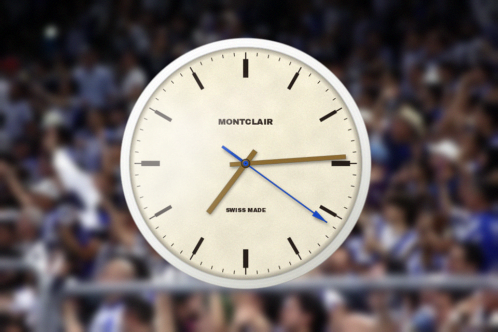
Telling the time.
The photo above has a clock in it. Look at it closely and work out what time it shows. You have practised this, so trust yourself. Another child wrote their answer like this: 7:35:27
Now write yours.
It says 7:14:21
